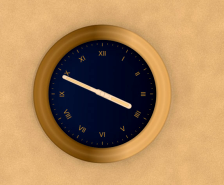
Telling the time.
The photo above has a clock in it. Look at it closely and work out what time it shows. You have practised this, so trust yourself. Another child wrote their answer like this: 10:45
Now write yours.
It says 3:49
